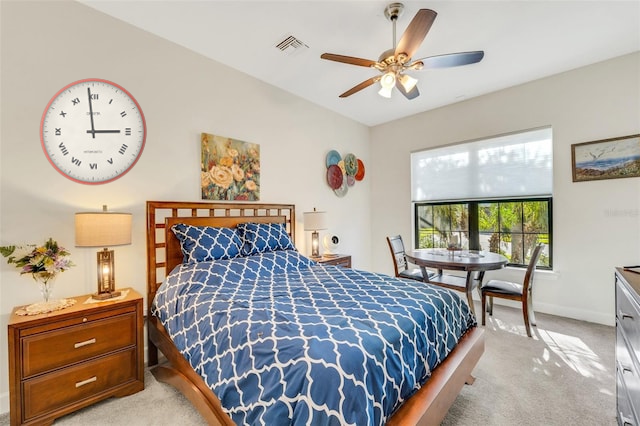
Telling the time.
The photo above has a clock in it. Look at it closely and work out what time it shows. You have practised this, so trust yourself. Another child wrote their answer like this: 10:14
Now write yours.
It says 2:59
